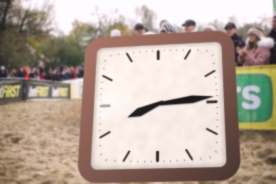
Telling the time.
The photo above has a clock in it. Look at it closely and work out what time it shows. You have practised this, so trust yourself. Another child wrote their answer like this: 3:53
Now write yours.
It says 8:14
